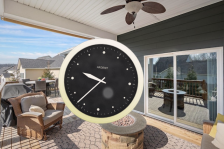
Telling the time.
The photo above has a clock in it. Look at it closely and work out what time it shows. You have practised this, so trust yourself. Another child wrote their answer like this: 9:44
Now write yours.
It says 9:37
